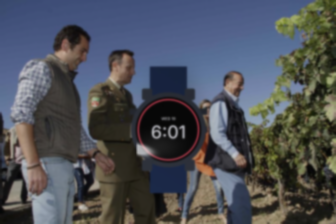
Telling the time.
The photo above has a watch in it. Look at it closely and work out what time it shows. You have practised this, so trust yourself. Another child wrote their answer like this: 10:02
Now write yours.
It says 6:01
